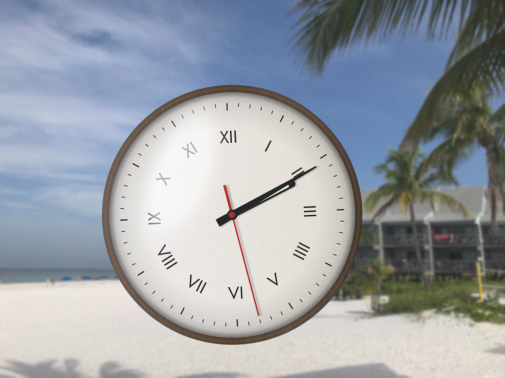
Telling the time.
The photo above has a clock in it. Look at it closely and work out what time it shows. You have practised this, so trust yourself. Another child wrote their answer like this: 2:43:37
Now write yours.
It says 2:10:28
